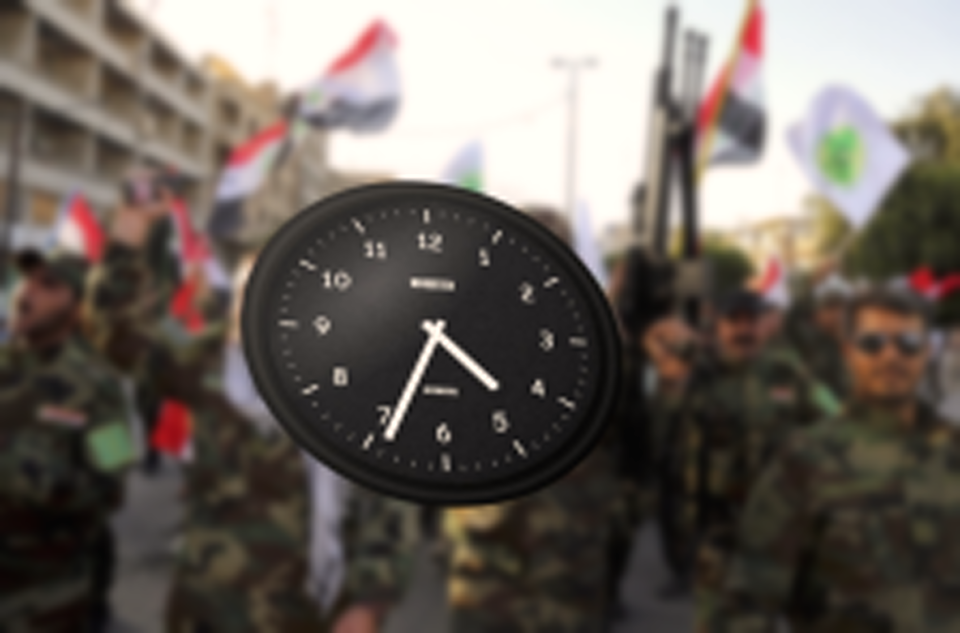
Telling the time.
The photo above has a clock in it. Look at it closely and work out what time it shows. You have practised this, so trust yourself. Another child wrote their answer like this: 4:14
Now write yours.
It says 4:34
